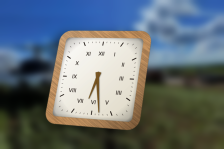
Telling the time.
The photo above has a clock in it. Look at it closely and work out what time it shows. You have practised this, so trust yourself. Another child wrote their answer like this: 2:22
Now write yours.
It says 6:28
